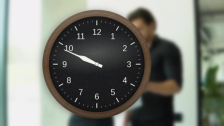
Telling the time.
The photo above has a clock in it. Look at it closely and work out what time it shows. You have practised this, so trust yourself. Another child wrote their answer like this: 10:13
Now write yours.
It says 9:49
